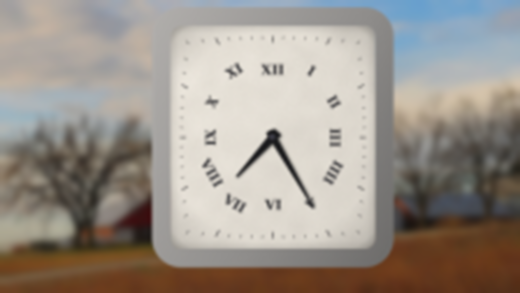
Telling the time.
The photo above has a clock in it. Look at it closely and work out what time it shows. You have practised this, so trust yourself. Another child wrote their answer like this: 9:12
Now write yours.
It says 7:25
